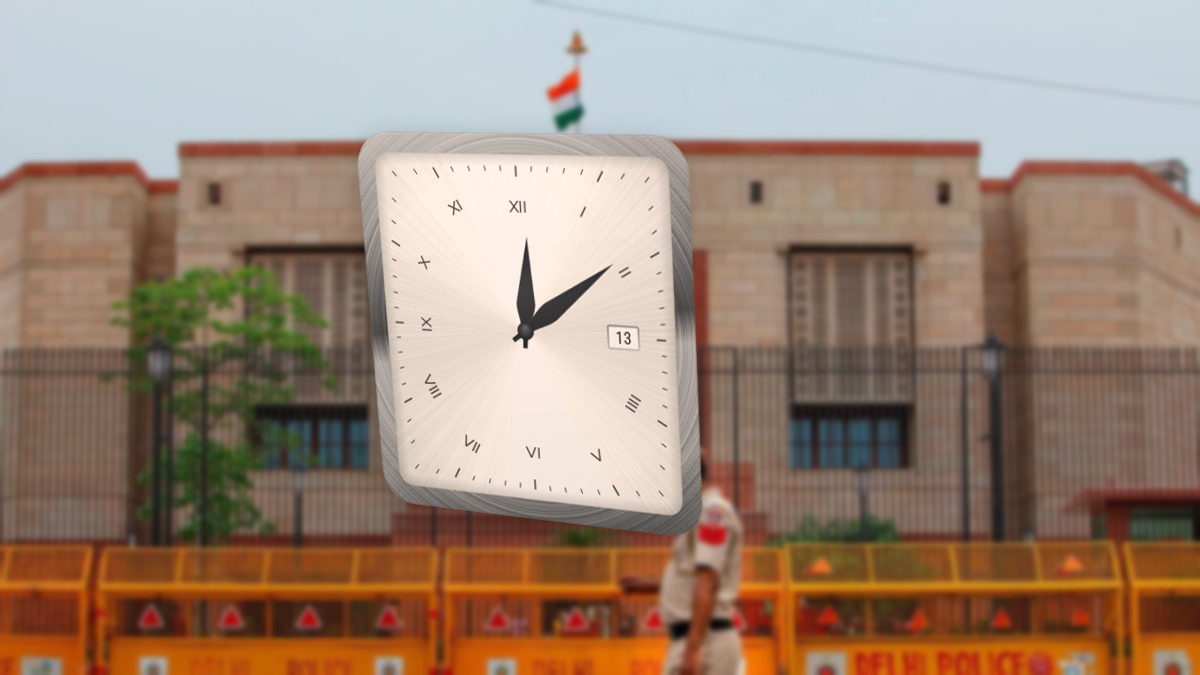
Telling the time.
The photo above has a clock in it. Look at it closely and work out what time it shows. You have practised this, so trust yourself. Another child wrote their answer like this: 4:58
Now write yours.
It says 12:09
